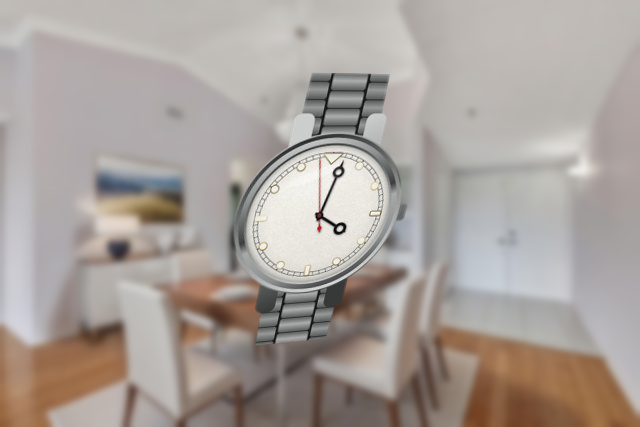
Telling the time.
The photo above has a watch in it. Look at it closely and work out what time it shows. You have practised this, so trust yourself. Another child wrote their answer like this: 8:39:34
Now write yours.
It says 4:01:58
